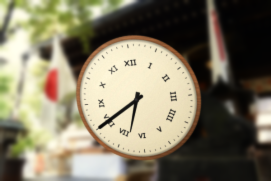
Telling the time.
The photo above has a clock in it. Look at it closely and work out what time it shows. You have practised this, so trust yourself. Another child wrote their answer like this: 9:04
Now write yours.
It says 6:40
